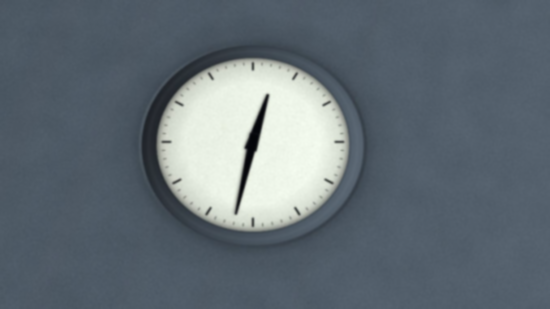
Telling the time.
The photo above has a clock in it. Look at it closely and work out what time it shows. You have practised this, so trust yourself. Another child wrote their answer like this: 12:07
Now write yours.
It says 12:32
